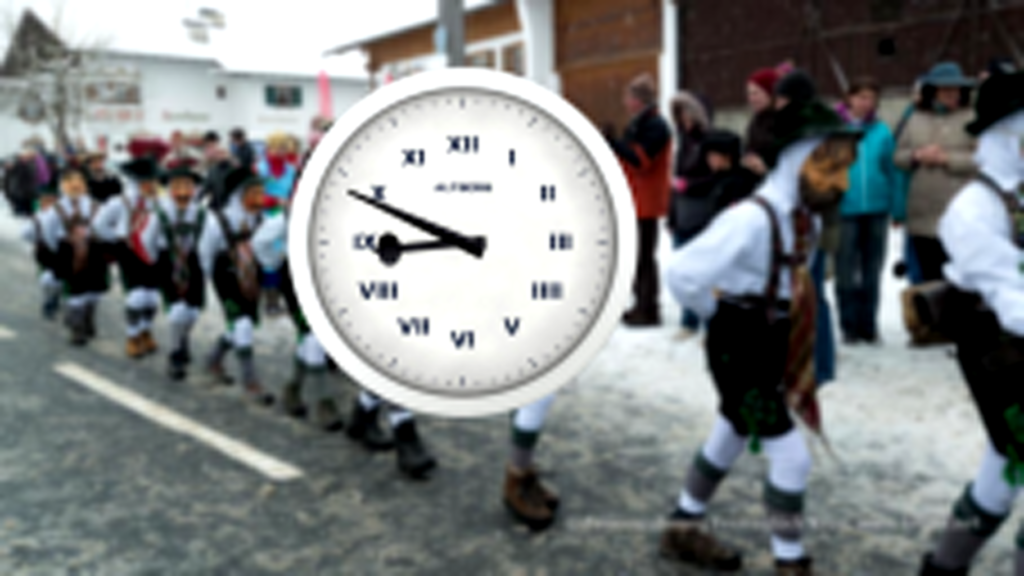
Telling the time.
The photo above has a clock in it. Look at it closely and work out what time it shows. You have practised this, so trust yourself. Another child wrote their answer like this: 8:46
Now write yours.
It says 8:49
